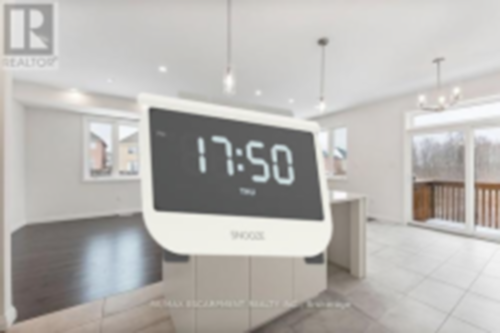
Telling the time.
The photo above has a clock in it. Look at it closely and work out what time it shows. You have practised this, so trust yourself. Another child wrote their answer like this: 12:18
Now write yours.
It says 17:50
